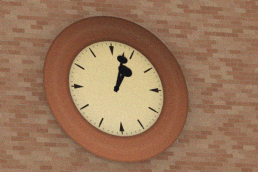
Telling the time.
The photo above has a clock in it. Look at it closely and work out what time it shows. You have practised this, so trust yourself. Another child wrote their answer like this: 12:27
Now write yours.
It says 1:03
